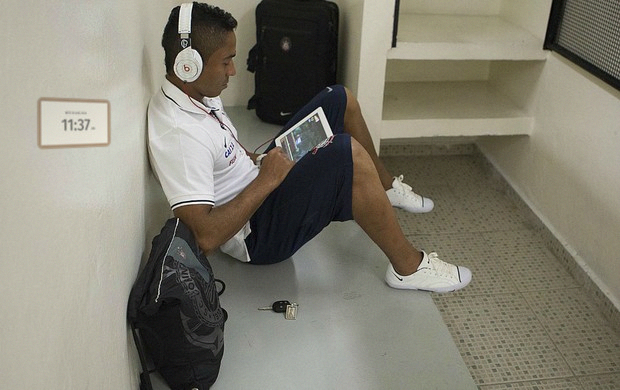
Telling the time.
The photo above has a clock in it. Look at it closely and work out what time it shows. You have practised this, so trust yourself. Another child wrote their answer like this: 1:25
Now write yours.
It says 11:37
